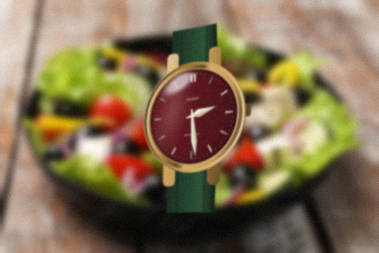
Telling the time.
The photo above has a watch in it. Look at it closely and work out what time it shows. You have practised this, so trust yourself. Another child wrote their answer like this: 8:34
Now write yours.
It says 2:29
